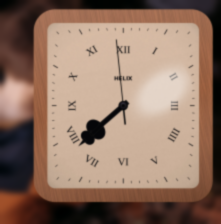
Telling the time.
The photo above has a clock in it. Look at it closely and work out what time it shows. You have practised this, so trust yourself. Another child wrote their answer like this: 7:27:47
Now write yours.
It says 7:37:59
